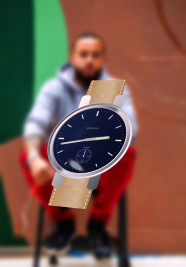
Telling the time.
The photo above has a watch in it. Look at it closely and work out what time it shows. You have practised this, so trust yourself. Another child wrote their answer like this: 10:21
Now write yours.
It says 2:43
